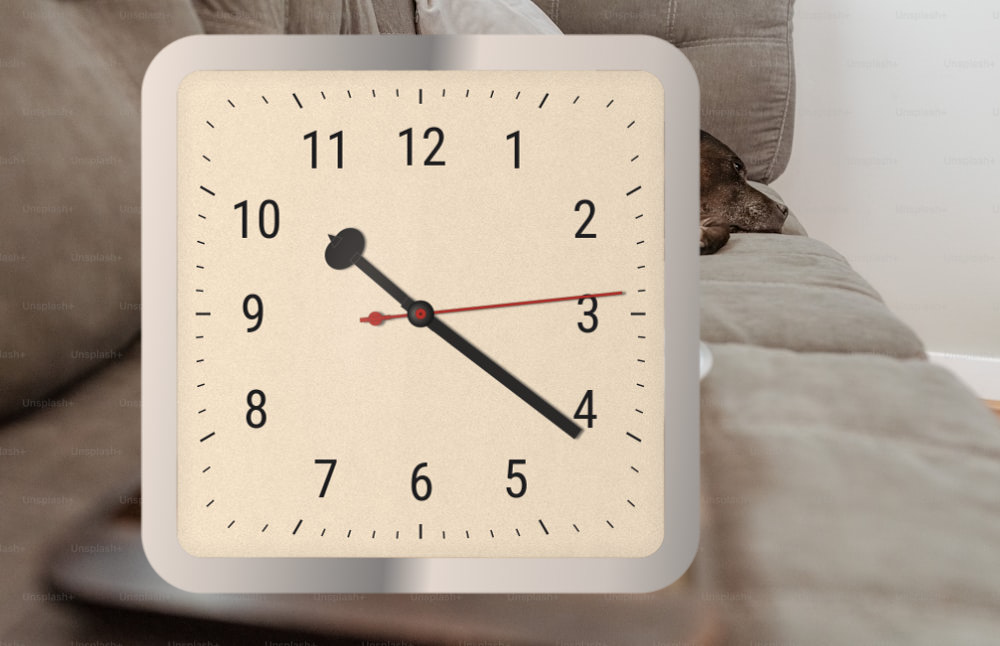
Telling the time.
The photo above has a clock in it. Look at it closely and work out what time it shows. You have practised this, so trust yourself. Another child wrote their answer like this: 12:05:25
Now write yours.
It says 10:21:14
